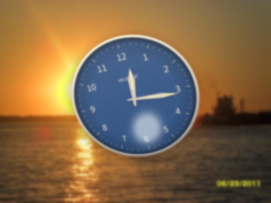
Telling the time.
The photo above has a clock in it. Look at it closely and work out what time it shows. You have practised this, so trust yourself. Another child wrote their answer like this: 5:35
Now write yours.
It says 12:16
